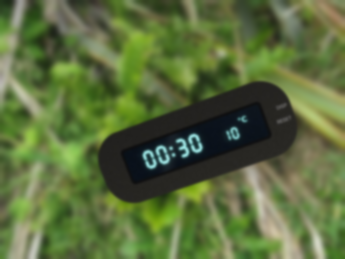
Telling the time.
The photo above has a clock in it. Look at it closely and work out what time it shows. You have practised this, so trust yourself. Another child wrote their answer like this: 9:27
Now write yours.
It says 0:30
